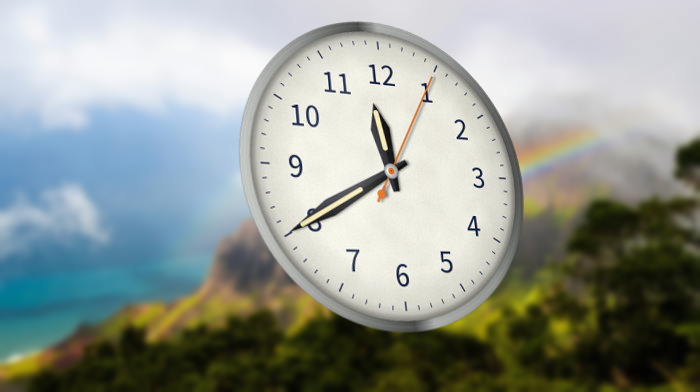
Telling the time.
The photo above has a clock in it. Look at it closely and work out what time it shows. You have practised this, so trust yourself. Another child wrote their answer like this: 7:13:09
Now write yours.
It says 11:40:05
